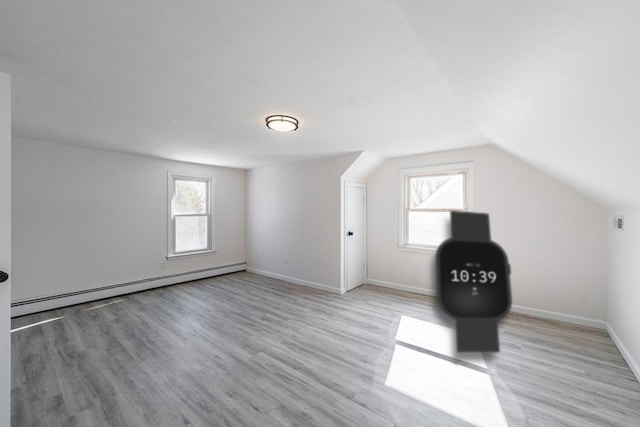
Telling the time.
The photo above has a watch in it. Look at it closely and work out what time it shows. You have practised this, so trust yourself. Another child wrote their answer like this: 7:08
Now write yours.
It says 10:39
